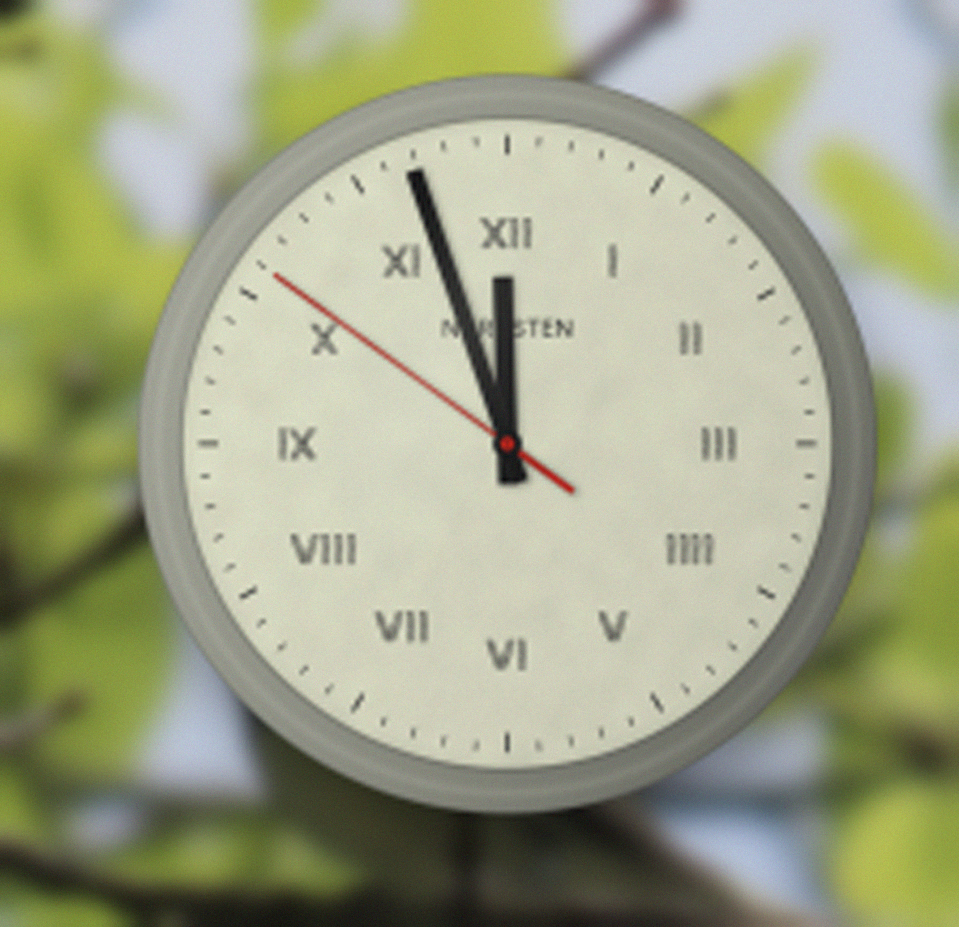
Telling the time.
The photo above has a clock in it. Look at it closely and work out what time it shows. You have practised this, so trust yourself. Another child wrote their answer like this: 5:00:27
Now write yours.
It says 11:56:51
